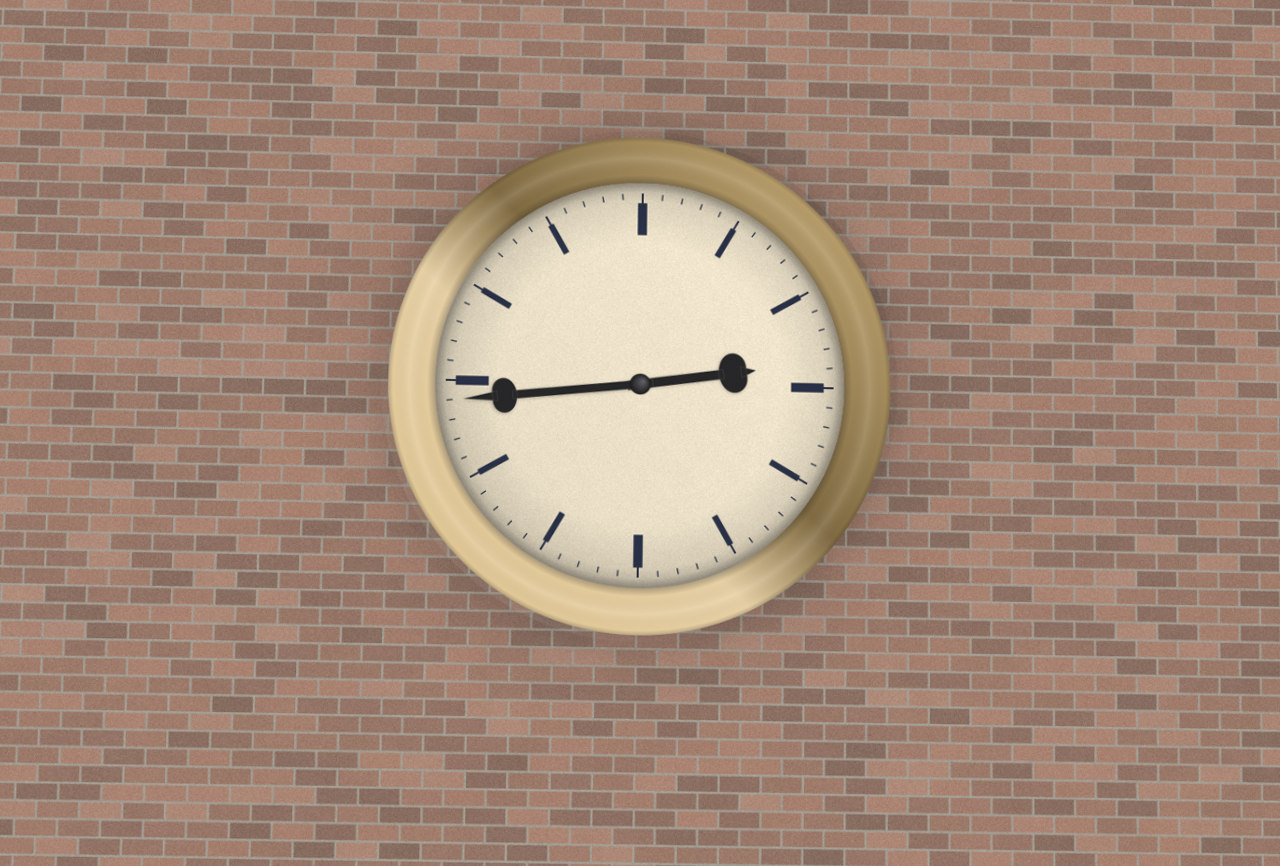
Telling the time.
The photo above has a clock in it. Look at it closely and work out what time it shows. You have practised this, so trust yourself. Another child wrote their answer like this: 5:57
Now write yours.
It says 2:44
